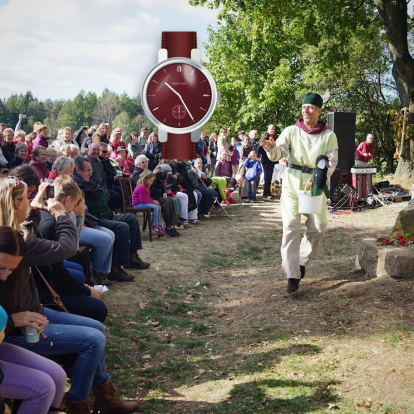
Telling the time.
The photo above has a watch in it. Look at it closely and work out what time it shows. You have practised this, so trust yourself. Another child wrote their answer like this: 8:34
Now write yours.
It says 10:25
